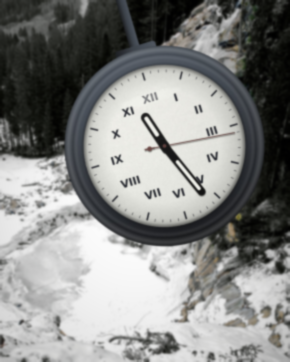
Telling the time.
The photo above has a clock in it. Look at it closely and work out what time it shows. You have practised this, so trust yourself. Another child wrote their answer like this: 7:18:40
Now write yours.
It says 11:26:16
